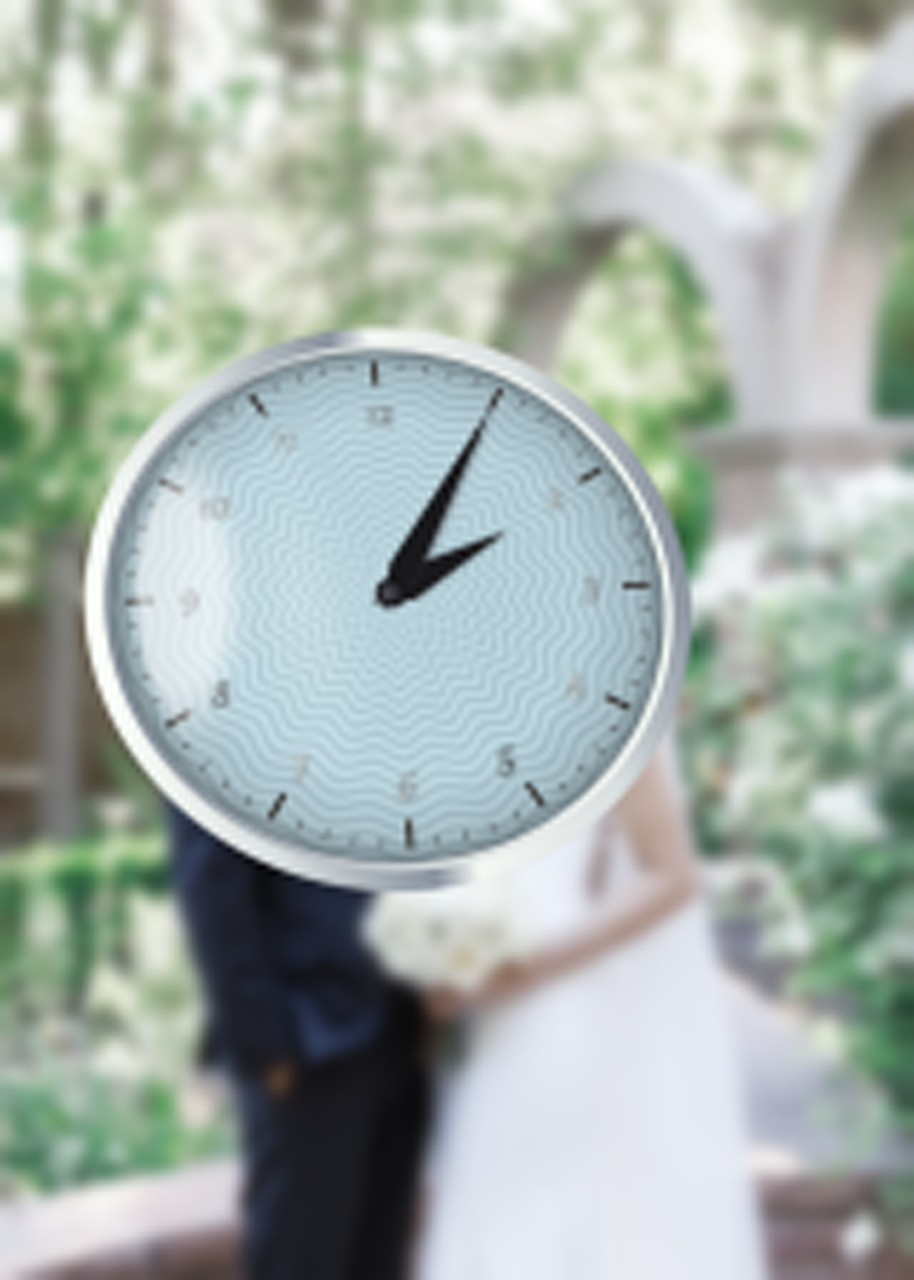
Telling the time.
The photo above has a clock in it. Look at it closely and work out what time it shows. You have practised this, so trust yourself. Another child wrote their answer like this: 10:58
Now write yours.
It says 2:05
